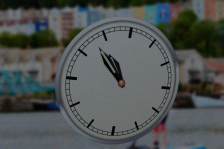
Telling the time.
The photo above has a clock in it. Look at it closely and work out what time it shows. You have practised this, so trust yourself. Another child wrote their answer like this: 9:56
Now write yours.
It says 10:53
